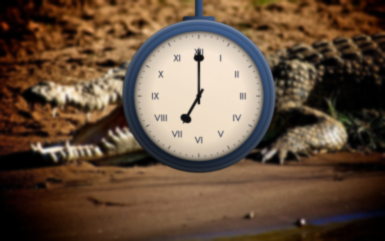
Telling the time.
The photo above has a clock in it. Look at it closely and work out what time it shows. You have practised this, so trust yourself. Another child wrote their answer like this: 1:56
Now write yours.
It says 7:00
